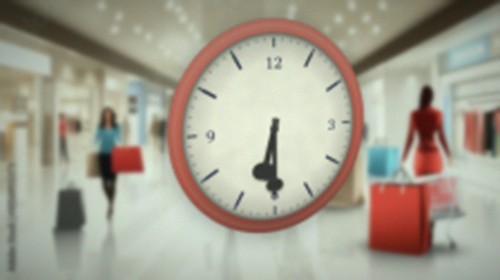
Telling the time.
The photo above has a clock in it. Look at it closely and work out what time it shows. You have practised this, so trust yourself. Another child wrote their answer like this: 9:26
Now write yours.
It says 6:30
